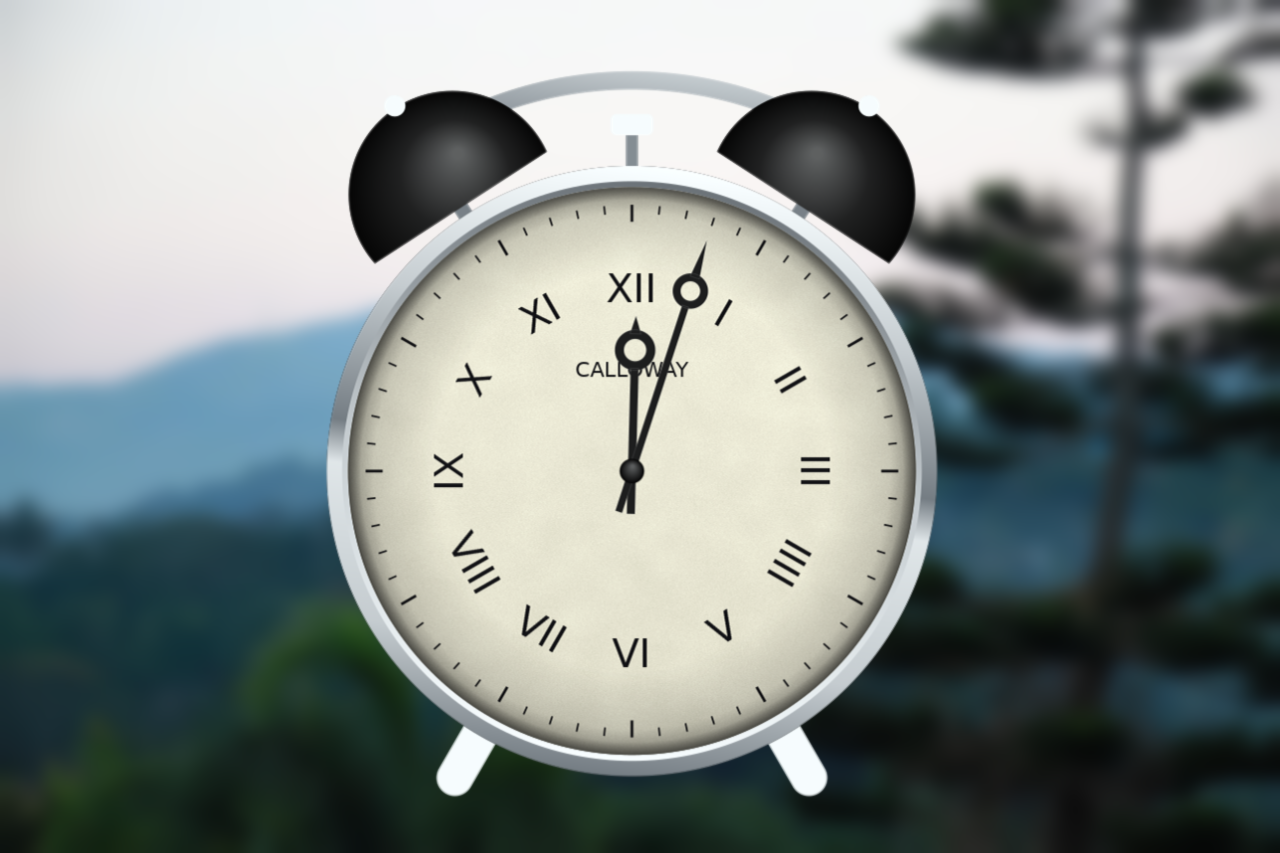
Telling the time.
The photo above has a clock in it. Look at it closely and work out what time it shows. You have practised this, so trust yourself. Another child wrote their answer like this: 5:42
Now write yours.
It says 12:03
